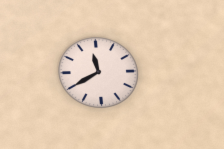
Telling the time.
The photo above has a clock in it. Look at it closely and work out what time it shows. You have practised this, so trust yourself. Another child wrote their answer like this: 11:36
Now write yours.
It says 11:40
